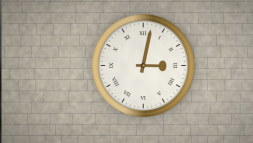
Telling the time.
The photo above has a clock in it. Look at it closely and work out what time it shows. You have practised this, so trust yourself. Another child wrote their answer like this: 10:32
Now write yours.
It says 3:02
